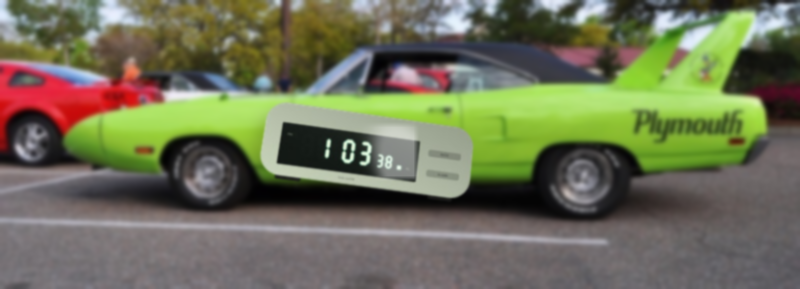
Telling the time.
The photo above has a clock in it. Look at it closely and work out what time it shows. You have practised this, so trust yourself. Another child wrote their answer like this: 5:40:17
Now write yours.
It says 1:03:38
